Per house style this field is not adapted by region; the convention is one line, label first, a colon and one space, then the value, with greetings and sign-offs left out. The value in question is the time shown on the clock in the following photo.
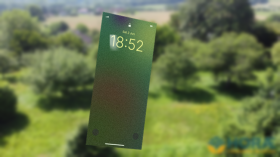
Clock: 18:52
